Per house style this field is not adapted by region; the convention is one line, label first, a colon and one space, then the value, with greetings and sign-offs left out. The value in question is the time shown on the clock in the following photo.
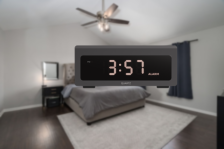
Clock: 3:57
